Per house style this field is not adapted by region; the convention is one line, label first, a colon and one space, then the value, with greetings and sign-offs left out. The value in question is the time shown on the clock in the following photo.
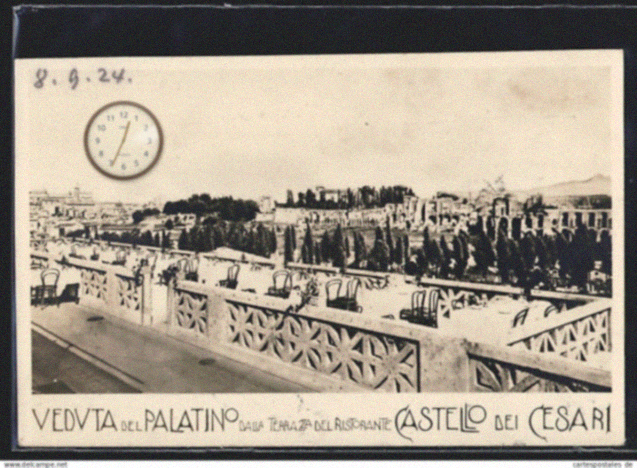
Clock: 12:34
